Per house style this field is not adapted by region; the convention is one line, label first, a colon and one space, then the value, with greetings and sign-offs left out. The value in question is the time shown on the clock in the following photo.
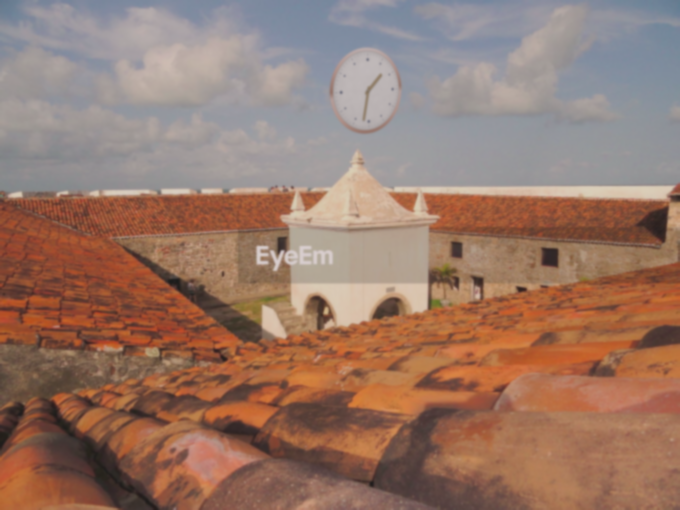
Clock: 1:32
